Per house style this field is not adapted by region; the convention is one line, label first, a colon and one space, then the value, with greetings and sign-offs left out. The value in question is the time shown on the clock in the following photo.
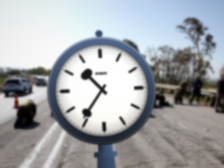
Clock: 10:36
